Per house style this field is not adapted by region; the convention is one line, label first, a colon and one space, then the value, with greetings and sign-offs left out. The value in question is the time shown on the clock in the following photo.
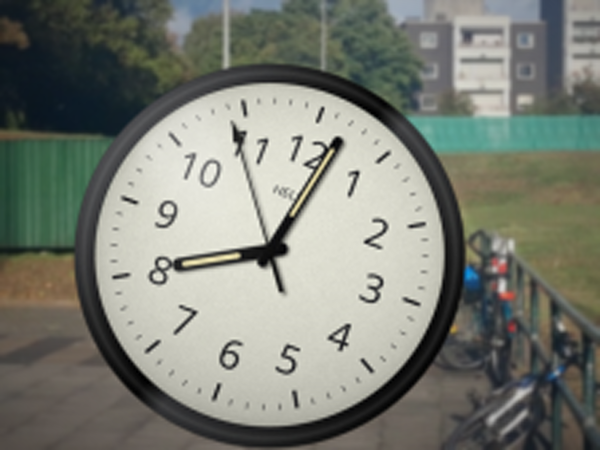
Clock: 8:01:54
